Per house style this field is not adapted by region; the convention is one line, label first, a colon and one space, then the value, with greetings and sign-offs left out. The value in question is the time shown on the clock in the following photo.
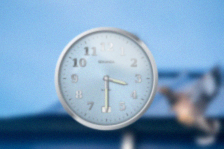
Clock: 3:30
